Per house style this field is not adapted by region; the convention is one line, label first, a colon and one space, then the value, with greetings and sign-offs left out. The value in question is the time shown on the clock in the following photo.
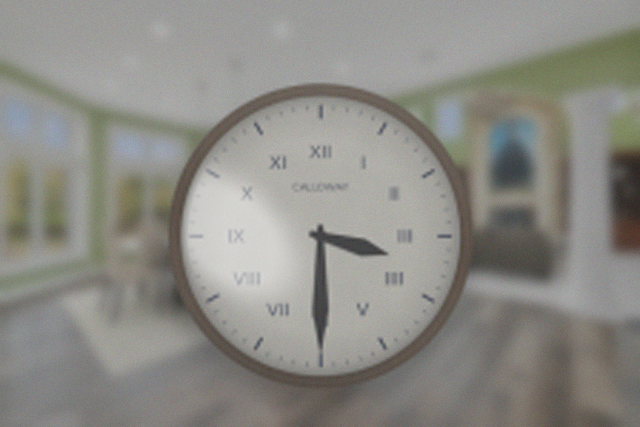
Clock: 3:30
